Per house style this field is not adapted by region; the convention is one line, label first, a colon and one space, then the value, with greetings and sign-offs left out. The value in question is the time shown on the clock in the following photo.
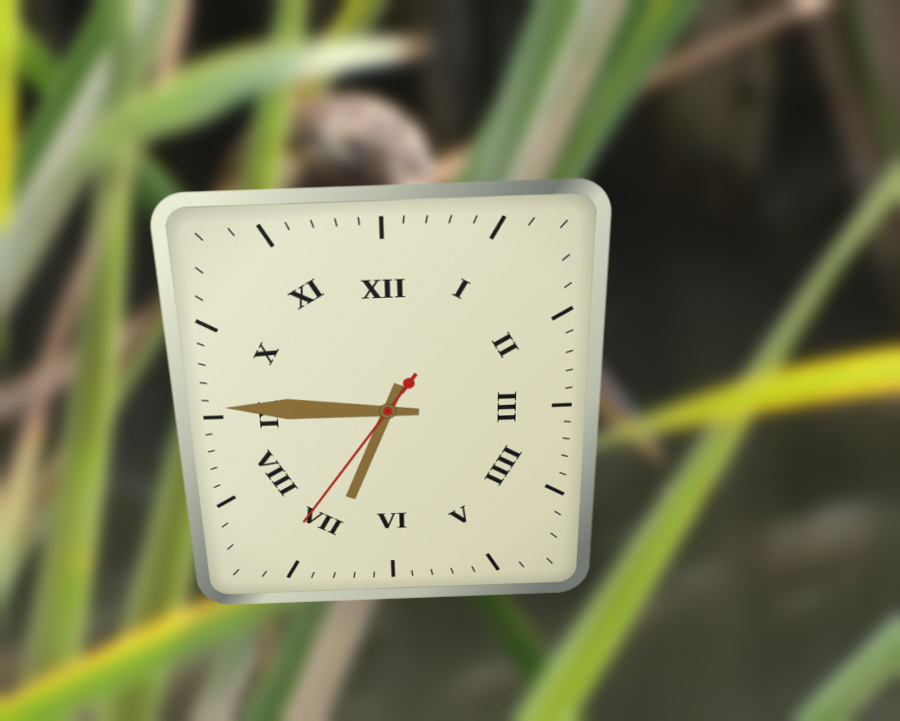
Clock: 6:45:36
